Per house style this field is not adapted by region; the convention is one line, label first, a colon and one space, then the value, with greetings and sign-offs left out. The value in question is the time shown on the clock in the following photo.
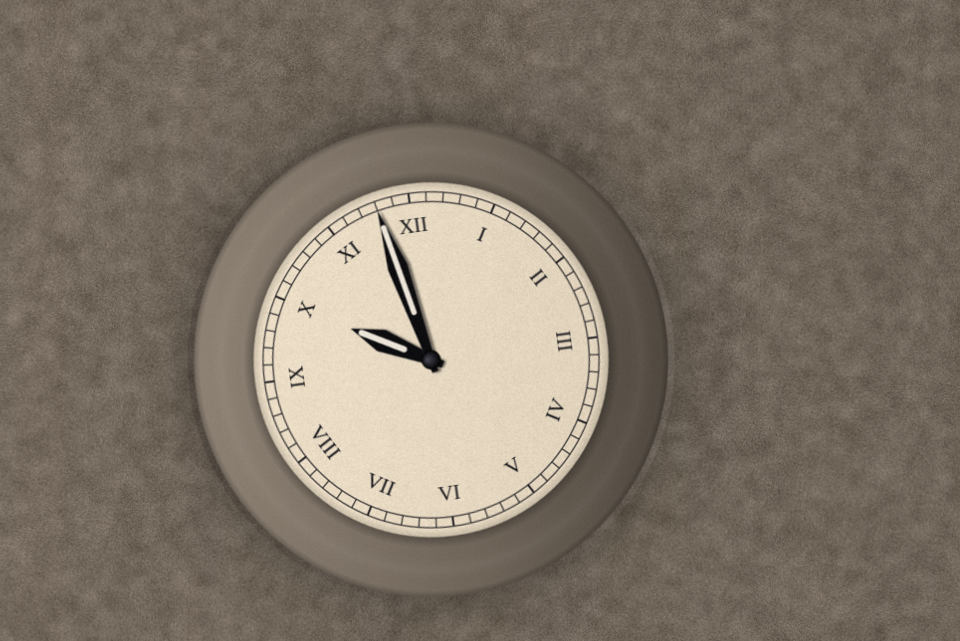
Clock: 9:58
